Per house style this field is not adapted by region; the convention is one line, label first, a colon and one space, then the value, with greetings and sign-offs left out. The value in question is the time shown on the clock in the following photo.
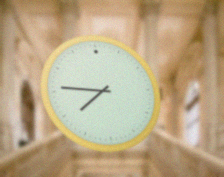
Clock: 7:46
